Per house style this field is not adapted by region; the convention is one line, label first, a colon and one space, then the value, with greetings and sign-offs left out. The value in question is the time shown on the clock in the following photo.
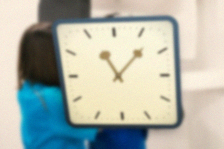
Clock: 11:07
